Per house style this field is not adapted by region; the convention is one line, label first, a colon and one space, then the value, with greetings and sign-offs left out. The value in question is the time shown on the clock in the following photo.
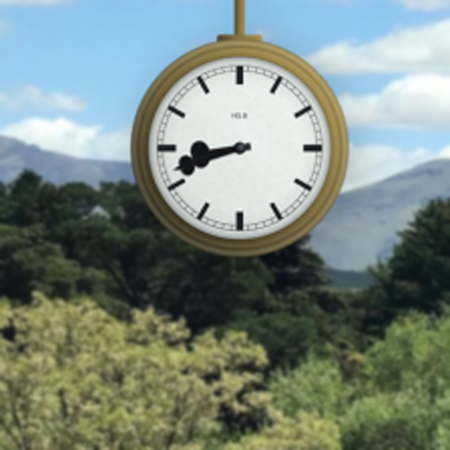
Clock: 8:42
